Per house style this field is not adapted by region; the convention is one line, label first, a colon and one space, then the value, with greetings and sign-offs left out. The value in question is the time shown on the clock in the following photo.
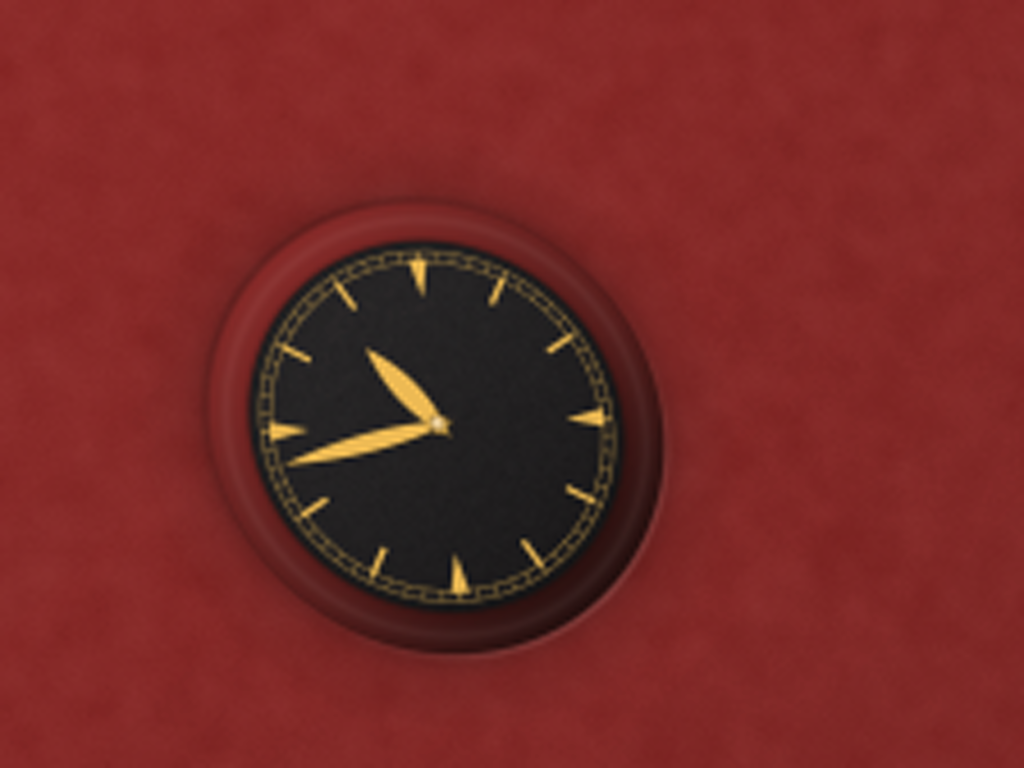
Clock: 10:43
